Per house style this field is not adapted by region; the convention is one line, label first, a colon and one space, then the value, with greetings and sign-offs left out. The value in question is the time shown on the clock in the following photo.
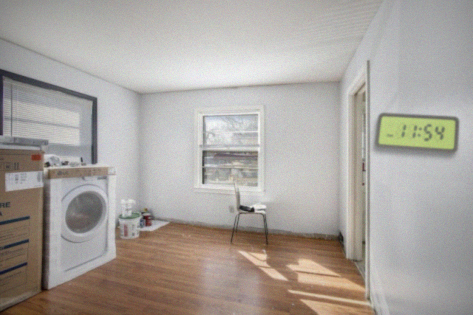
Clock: 11:54
